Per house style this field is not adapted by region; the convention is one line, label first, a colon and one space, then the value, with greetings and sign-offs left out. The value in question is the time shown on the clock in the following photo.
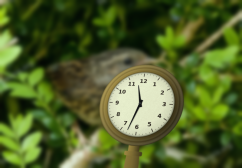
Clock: 11:33
